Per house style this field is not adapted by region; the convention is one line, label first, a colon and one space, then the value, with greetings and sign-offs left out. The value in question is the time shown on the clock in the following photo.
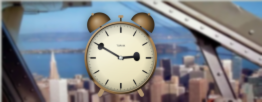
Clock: 2:50
